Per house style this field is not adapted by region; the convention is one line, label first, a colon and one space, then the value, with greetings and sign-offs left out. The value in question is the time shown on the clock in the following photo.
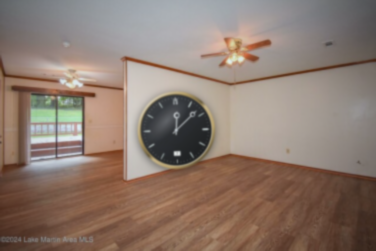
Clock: 12:08
